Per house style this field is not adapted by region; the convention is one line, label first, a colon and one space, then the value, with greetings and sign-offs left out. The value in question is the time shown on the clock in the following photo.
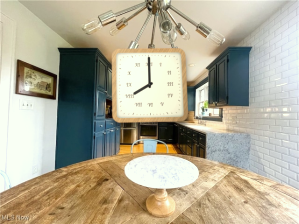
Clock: 8:00
